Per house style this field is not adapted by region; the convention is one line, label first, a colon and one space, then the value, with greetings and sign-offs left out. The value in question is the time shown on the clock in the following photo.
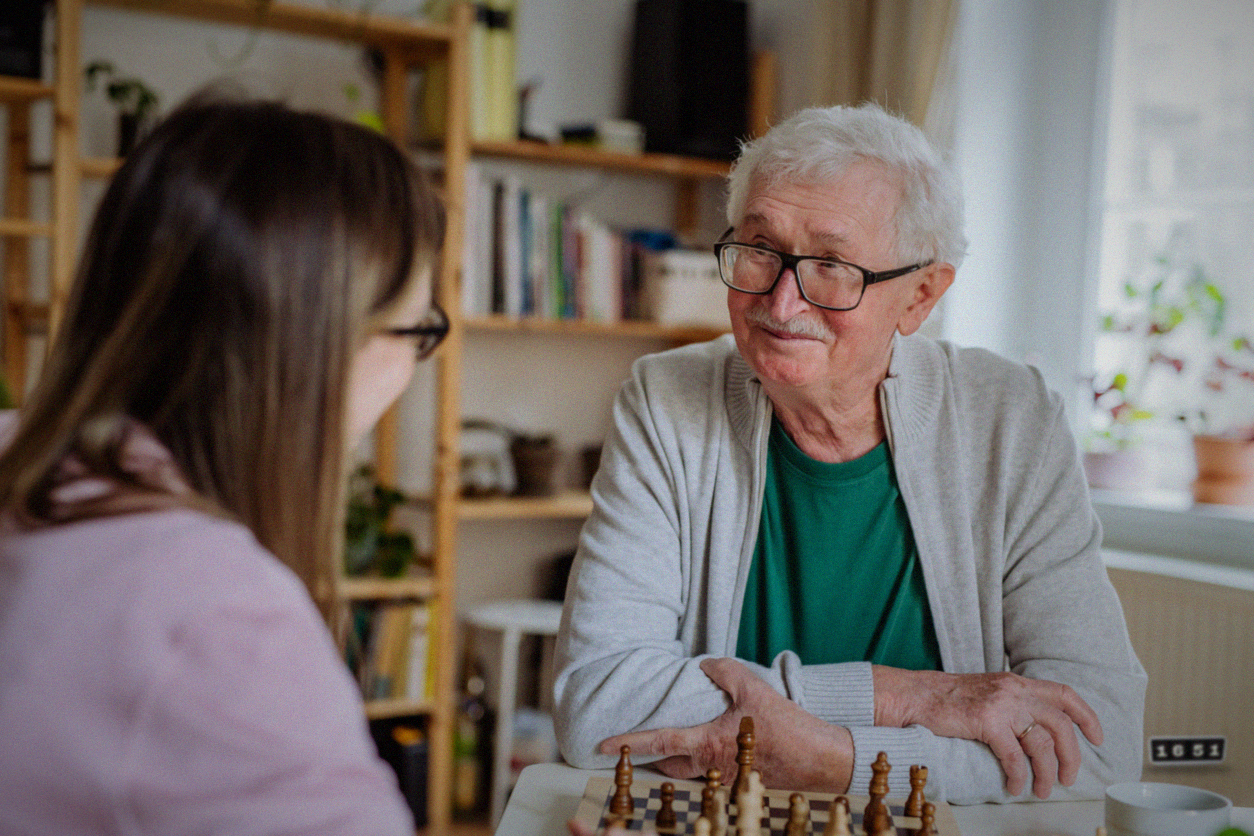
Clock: 16:51
